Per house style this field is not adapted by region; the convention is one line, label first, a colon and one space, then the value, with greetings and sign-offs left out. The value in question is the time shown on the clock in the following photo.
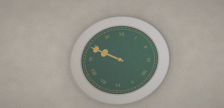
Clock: 9:49
